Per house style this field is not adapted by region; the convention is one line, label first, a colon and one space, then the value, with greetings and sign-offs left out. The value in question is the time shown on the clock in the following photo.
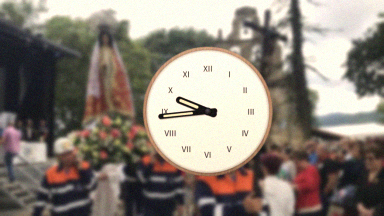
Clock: 9:44
